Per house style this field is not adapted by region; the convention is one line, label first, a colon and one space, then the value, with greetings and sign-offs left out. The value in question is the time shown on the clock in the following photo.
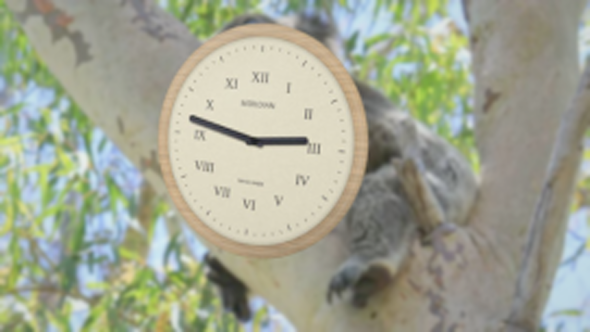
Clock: 2:47
